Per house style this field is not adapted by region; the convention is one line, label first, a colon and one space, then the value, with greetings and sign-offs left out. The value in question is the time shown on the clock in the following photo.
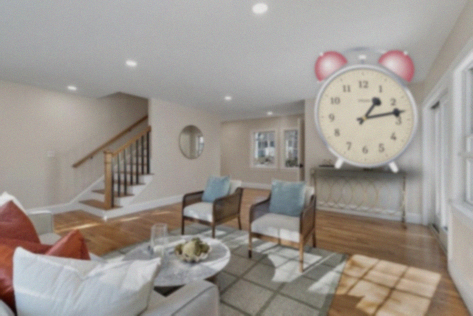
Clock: 1:13
